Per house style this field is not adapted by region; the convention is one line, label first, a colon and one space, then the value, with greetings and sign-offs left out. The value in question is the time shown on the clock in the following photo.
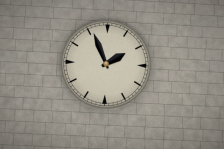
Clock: 1:56
